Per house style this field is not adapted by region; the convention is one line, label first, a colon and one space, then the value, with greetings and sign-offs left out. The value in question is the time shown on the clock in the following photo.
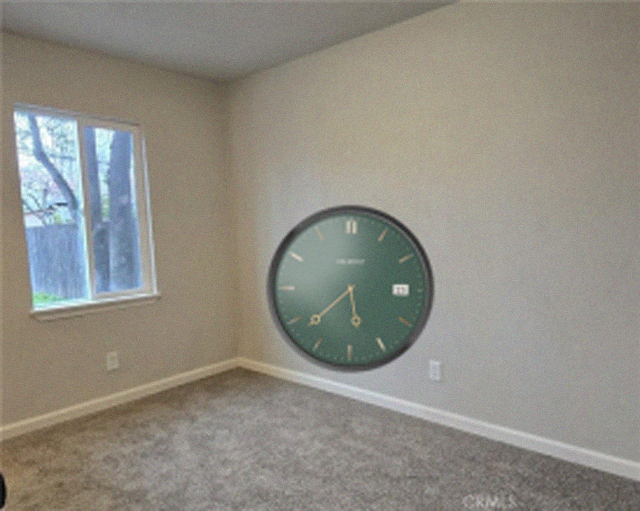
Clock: 5:38
